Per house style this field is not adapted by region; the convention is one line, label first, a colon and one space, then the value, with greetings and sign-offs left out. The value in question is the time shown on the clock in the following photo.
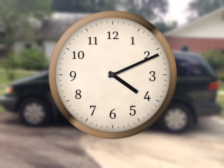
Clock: 4:11
